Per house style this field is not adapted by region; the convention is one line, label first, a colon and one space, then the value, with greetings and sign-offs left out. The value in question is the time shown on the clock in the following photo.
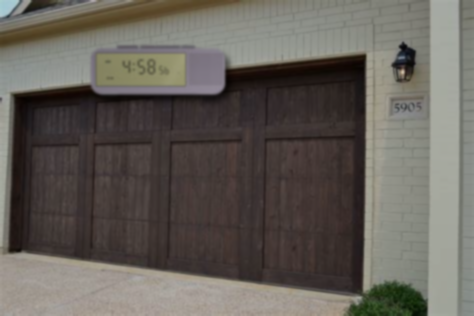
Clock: 4:58
